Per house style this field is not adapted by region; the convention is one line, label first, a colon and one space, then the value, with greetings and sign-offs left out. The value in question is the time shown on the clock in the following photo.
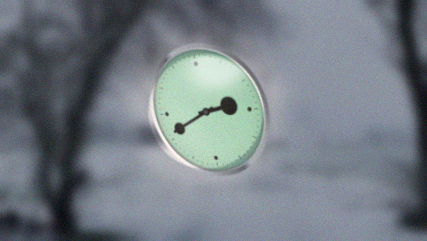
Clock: 2:41
